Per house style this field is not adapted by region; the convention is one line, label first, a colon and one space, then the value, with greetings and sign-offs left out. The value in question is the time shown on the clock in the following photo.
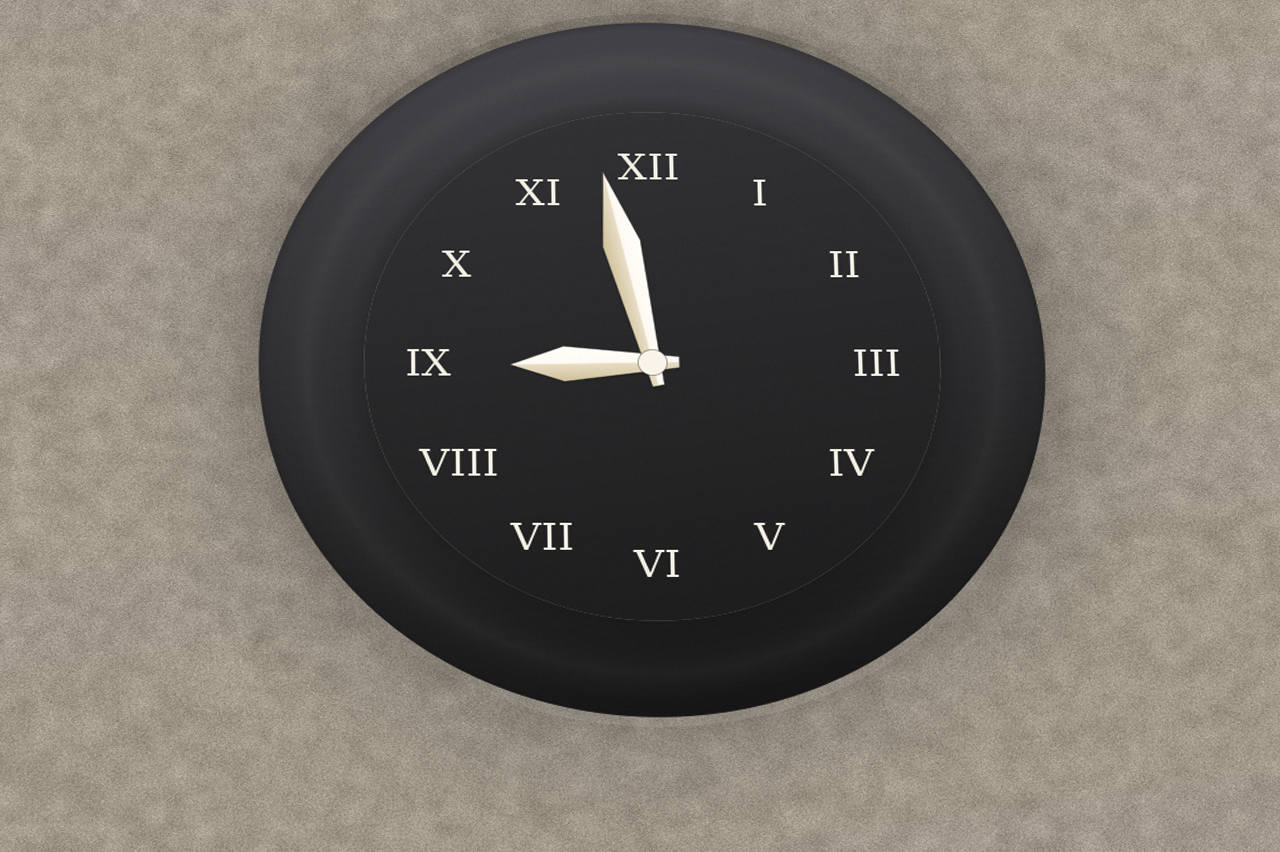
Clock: 8:58
